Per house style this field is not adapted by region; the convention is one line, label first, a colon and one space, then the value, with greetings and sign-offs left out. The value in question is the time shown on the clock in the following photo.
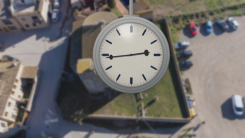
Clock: 2:44
